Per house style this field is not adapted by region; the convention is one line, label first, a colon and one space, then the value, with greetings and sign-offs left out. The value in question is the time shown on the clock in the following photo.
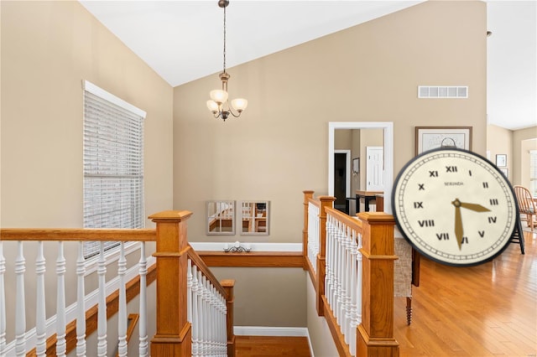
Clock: 3:31
